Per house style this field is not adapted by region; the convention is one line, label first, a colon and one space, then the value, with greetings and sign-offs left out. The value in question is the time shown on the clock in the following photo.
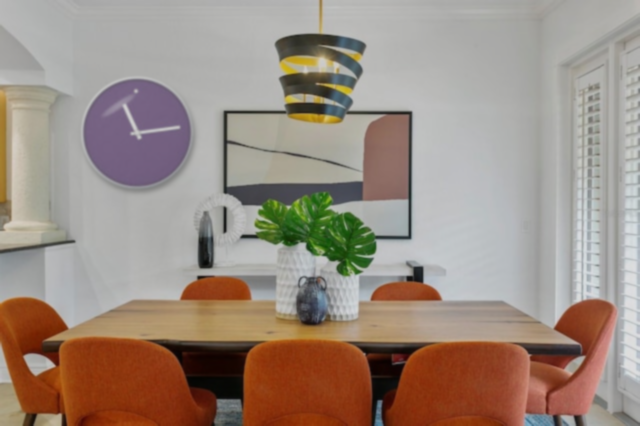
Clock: 11:14
